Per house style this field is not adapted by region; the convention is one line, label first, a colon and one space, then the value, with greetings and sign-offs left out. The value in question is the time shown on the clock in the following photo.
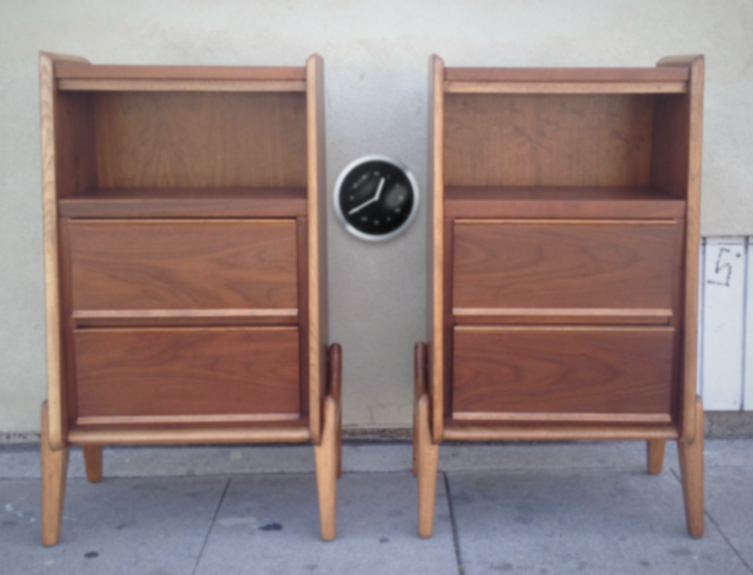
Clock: 12:40
